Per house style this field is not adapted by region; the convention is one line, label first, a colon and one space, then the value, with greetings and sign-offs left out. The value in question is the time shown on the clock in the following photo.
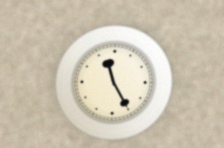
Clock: 11:25
